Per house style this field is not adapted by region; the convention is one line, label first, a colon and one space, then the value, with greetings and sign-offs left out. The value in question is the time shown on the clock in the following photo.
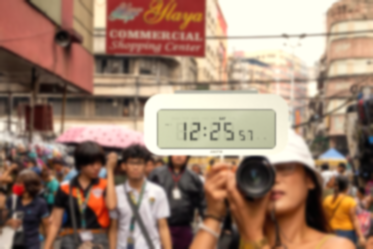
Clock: 12:25
